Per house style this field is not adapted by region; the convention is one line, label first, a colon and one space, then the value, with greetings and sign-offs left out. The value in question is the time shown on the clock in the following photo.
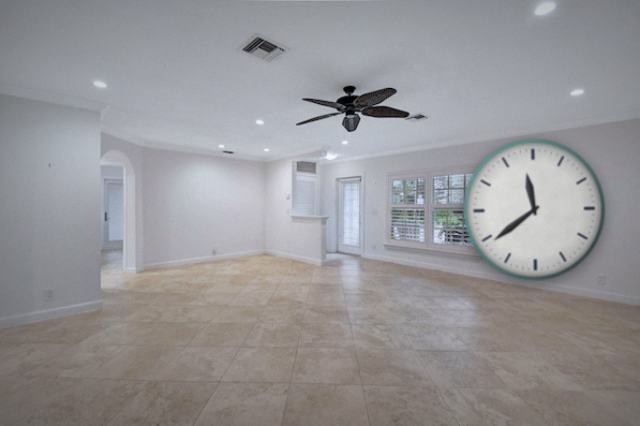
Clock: 11:39
